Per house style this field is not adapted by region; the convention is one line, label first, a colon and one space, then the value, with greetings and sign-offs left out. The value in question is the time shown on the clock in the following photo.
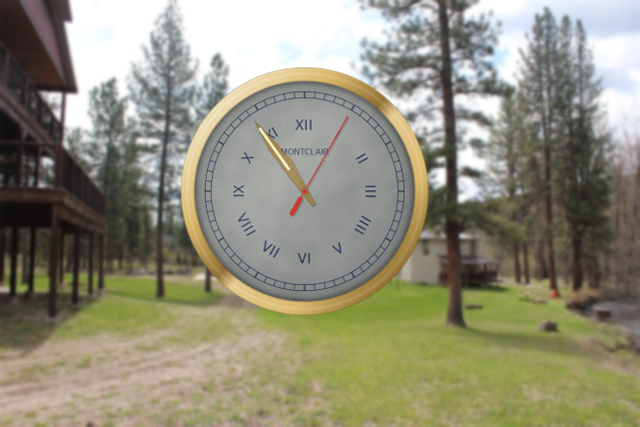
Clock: 10:54:05
